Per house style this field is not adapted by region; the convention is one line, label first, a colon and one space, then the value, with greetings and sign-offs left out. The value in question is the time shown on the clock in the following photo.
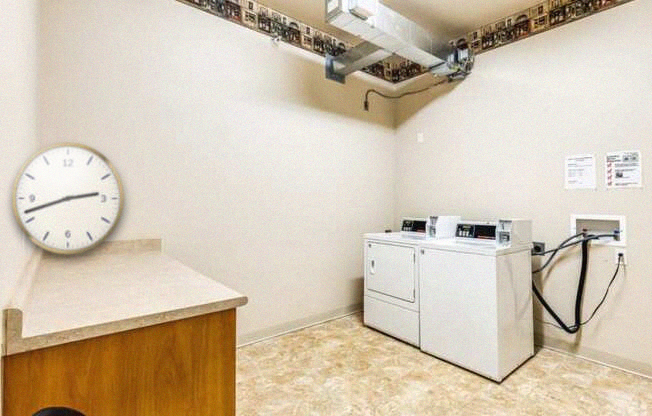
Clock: 2:42
